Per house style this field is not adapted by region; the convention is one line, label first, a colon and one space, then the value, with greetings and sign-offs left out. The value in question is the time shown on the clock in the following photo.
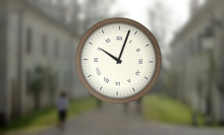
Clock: 10:03
